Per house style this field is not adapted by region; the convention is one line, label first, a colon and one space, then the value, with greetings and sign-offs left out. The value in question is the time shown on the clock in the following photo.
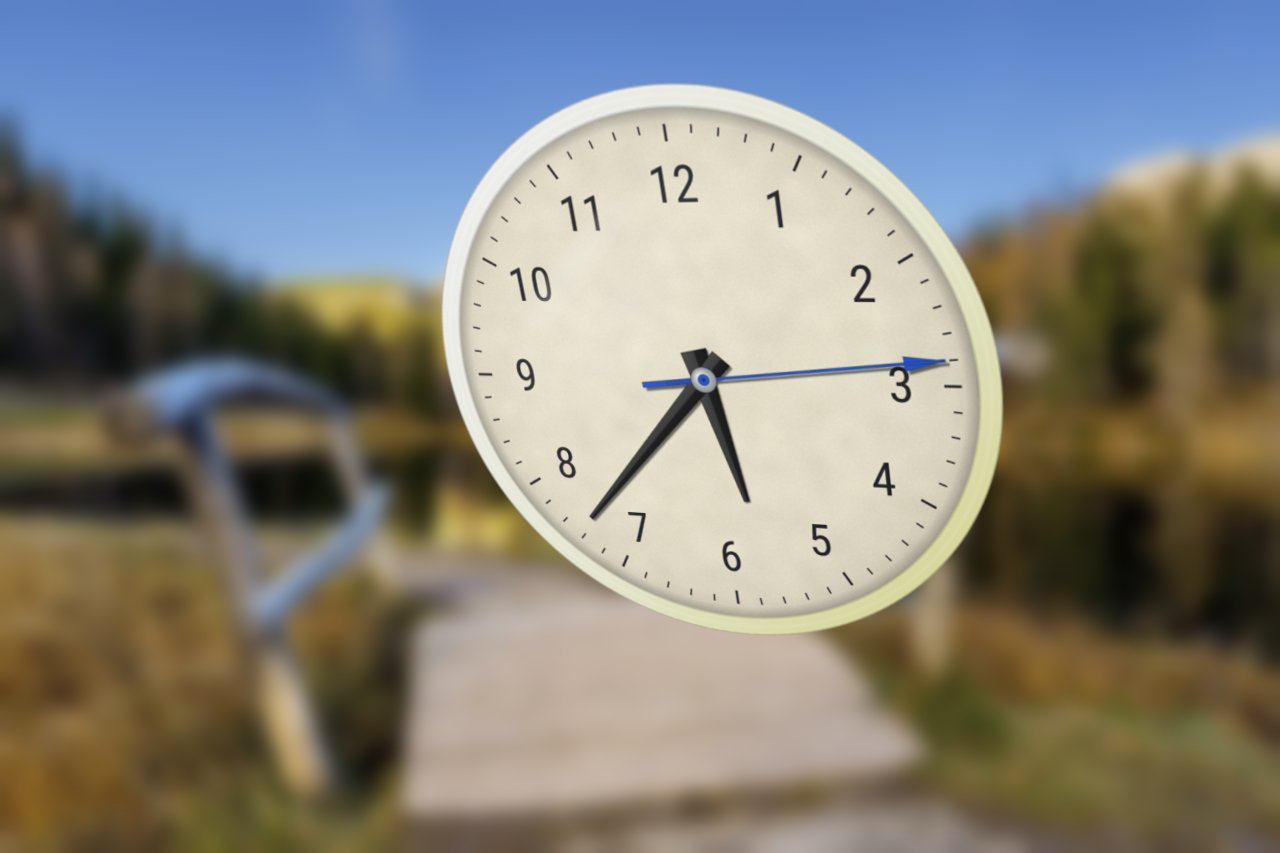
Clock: 5:37:14
